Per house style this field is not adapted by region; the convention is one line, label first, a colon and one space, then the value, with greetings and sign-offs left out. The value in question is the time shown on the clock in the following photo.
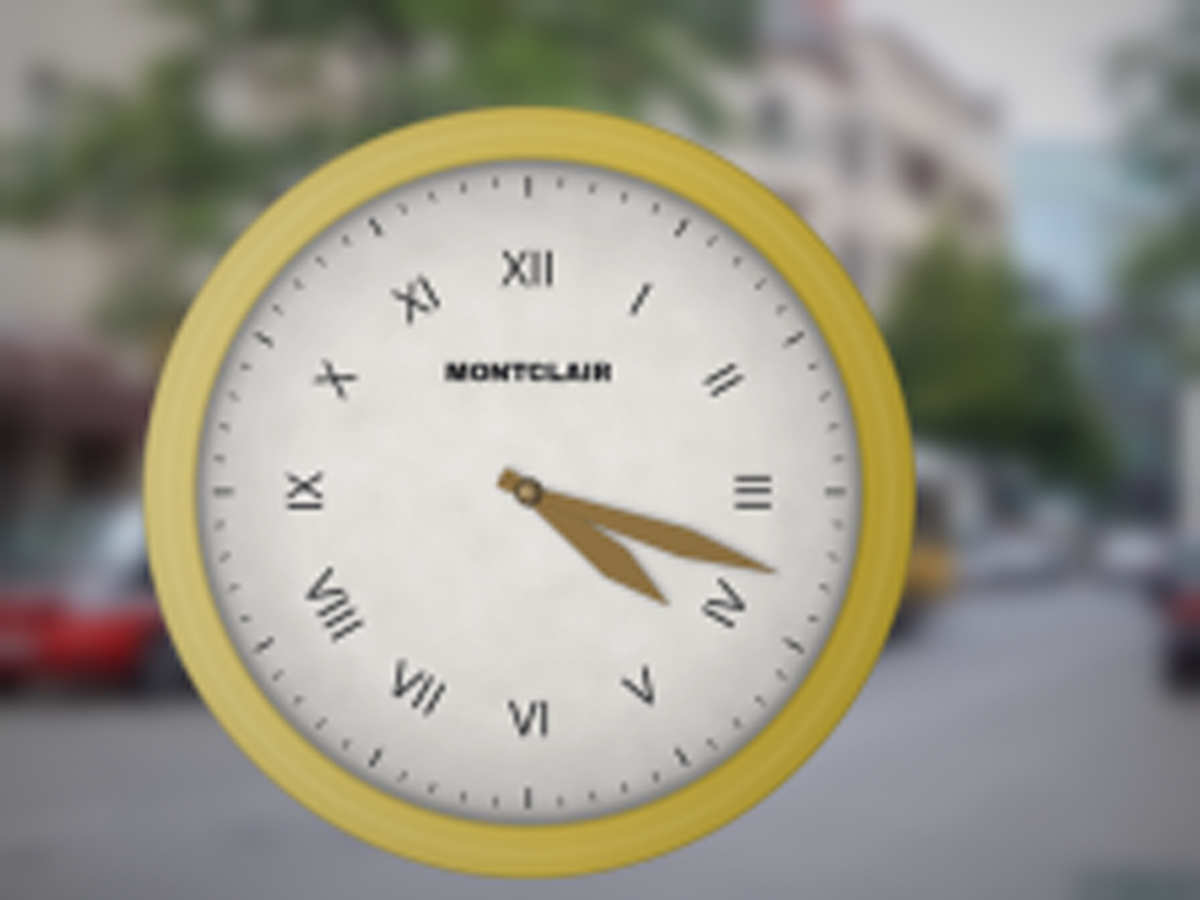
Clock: 4:18
